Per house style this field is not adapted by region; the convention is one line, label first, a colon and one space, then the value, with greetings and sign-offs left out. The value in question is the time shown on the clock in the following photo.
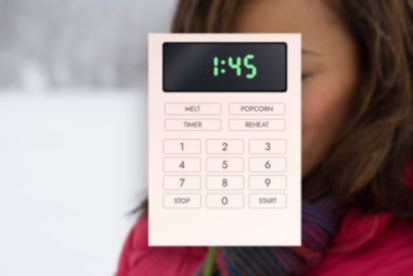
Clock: 1:45
